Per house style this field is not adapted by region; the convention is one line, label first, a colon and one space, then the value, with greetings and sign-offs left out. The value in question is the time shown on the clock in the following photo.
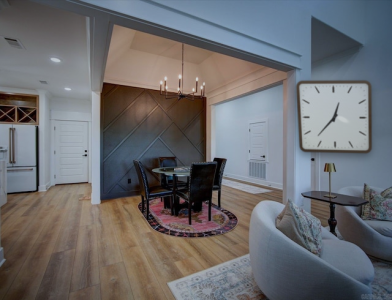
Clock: 12:37
